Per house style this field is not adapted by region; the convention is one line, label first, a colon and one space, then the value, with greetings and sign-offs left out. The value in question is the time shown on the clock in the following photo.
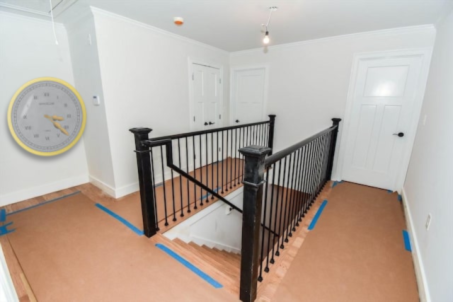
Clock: 3:22
